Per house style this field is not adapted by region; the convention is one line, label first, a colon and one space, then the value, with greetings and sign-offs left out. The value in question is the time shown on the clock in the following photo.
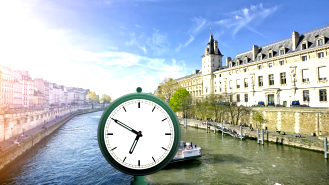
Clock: 6:50
